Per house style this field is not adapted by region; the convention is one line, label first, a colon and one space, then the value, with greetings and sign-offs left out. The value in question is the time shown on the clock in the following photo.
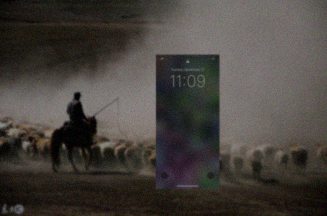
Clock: 11:09
